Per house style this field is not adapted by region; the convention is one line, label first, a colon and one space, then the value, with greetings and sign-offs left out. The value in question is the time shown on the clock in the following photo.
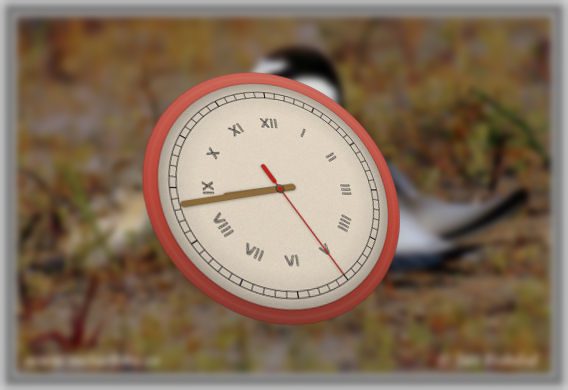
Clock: 8:43:25
